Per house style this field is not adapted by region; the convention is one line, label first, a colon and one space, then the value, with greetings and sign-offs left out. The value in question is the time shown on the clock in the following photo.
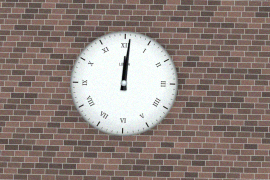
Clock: 12:01
